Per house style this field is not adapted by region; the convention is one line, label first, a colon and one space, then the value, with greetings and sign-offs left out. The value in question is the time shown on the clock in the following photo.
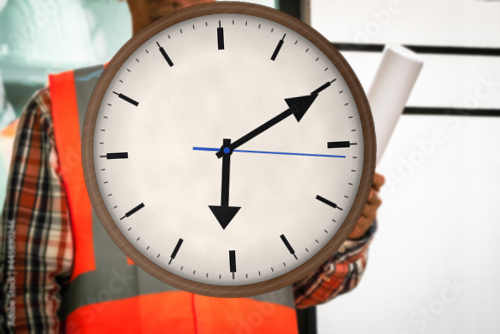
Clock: 6:10:16
